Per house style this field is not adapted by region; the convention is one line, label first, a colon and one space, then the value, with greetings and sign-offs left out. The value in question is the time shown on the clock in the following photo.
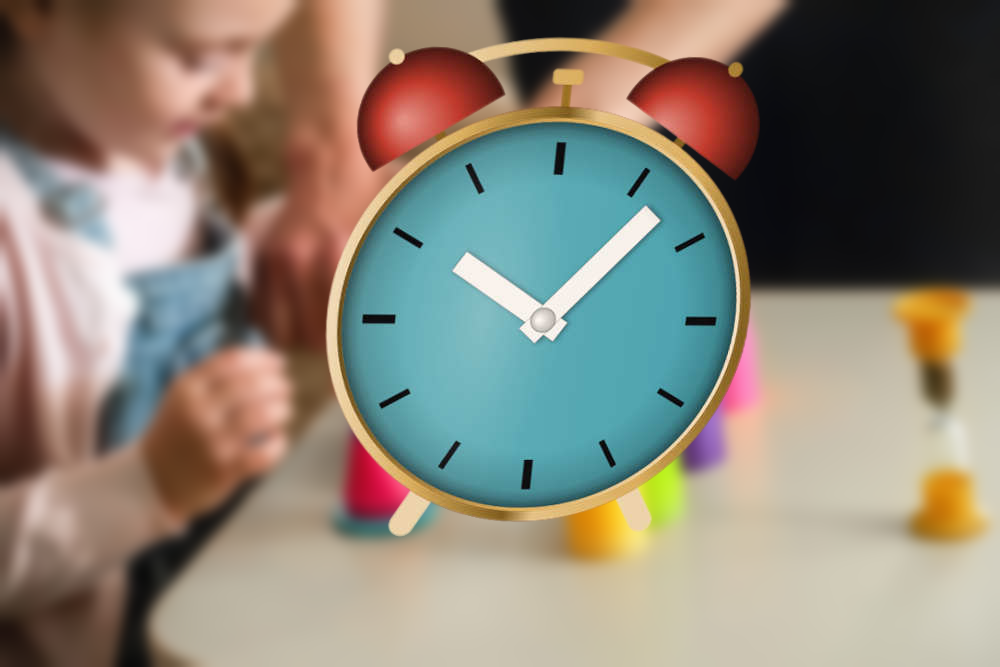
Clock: 10:07
